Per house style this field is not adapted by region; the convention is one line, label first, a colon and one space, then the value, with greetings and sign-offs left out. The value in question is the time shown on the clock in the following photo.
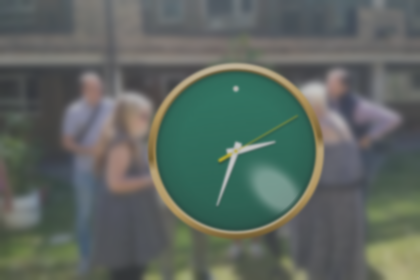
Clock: 2:33:10
